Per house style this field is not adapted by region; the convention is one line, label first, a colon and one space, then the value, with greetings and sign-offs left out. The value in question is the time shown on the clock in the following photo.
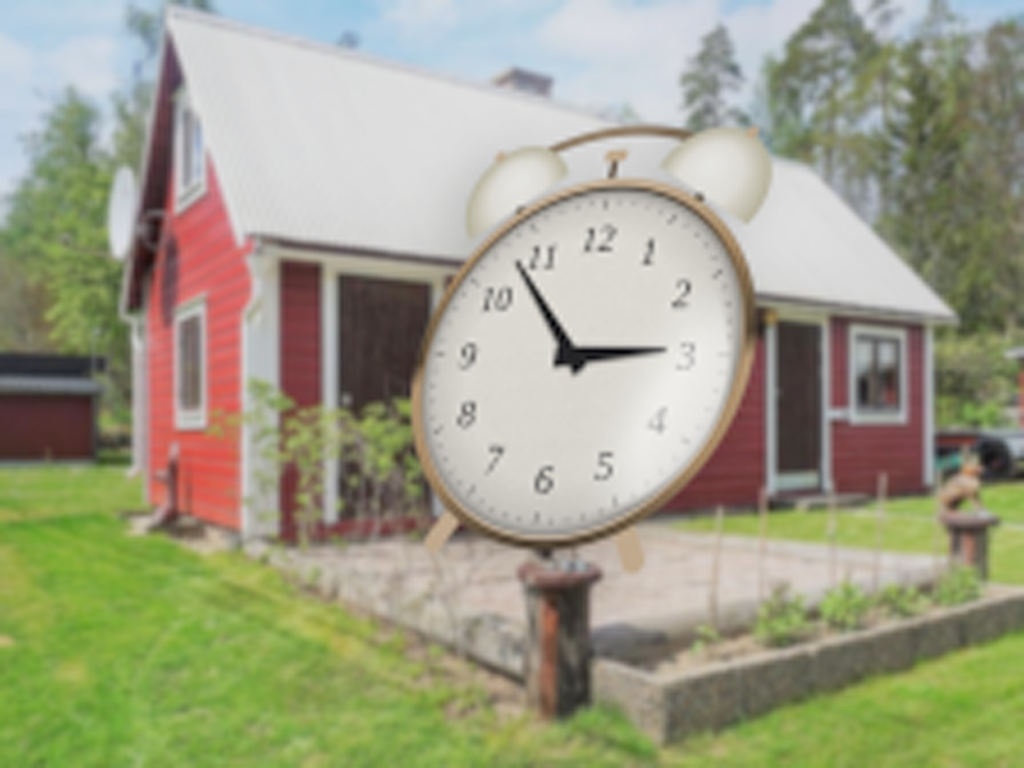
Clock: 2:53
